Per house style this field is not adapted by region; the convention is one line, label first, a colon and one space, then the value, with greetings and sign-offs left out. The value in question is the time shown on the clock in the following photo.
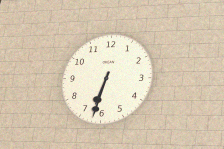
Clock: 6:32
